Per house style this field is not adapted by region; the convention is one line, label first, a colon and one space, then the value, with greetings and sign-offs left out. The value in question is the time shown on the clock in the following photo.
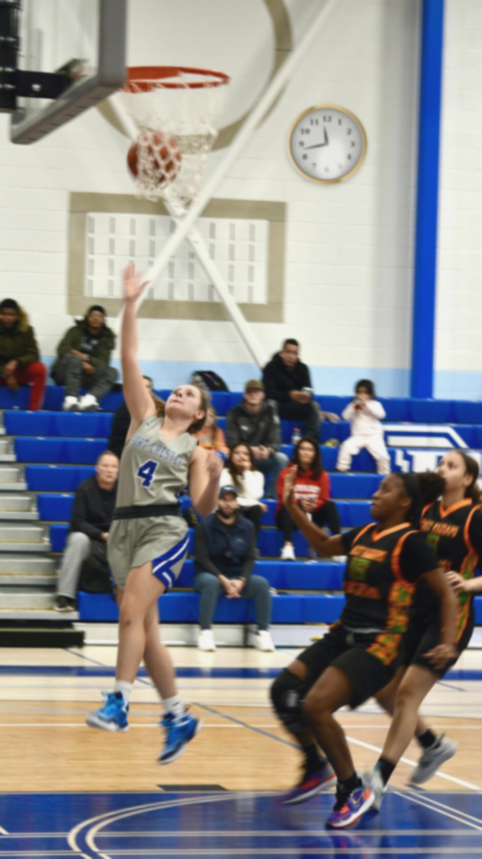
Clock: 11:43
